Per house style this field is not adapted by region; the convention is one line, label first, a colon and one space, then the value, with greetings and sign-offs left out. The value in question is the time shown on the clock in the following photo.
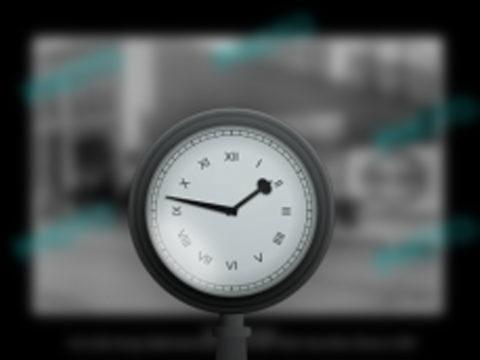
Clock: 1:47
